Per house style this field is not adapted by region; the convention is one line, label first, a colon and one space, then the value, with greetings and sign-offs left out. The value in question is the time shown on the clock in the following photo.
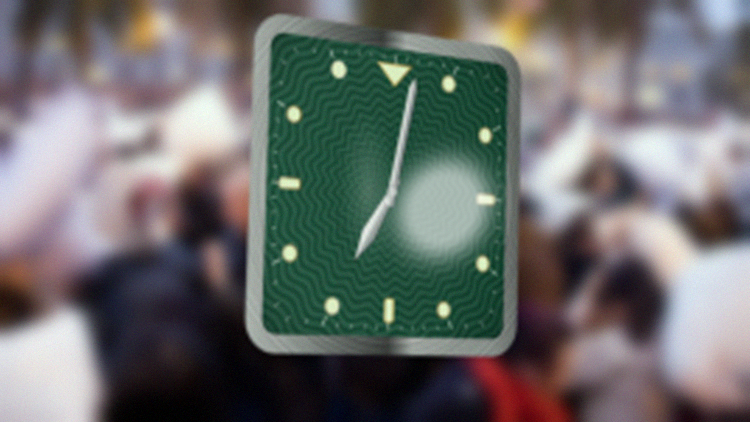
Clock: 7:02
